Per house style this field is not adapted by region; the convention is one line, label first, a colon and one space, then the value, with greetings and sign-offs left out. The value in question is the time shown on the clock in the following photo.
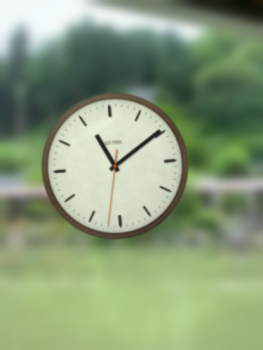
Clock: 11:09:32
